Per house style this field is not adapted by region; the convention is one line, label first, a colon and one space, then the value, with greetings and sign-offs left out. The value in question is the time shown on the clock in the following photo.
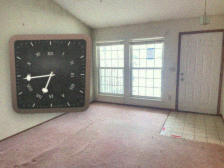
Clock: 6:44
